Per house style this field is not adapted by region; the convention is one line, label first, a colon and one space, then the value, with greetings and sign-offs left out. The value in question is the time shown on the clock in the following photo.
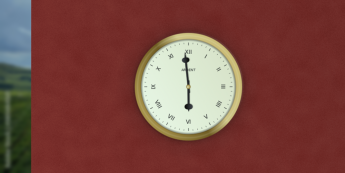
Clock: 5:59
